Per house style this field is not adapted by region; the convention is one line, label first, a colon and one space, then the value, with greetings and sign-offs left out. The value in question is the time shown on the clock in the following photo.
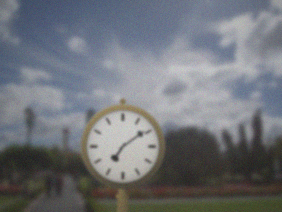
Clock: 7:09
